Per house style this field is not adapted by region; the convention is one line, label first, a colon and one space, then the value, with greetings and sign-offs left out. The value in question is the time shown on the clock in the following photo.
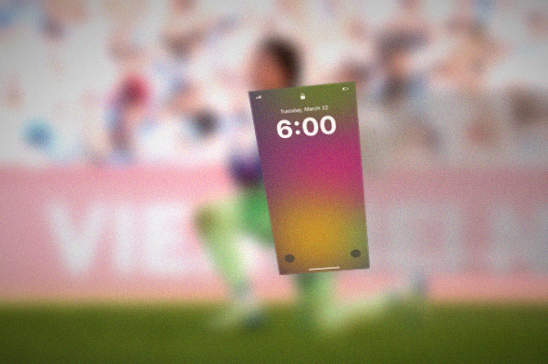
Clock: 6:00
